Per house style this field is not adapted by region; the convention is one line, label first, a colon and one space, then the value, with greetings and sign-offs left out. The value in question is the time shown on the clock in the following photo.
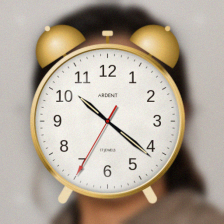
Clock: 10:21:35
